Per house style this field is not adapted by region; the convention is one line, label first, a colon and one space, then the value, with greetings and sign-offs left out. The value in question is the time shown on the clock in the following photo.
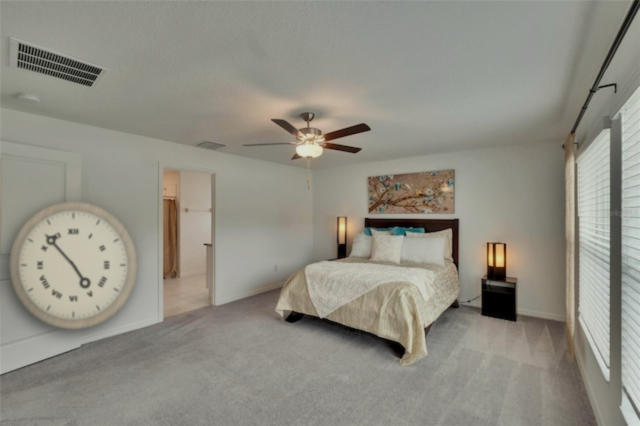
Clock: 4:53
